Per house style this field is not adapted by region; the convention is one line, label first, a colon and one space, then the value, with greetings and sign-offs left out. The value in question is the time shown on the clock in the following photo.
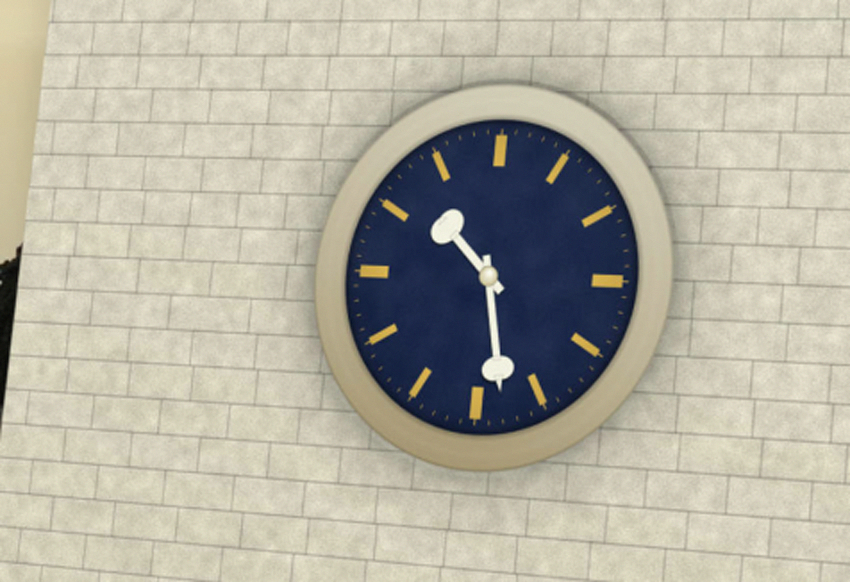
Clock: 10:28
